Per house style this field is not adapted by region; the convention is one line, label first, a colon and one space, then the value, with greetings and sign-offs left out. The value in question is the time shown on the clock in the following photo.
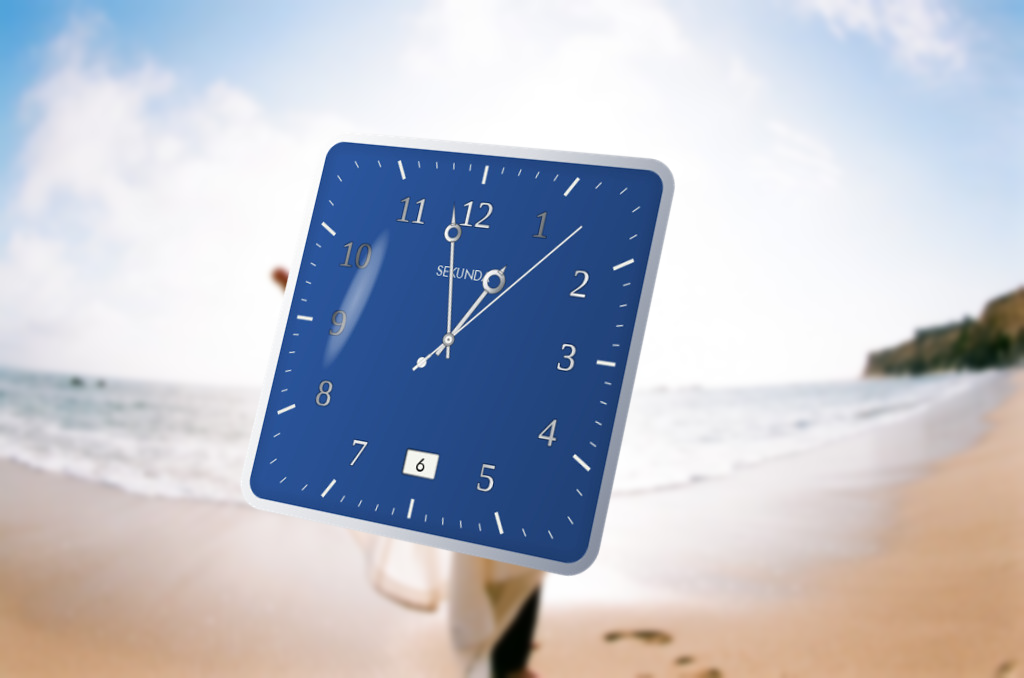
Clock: 12:58:07
